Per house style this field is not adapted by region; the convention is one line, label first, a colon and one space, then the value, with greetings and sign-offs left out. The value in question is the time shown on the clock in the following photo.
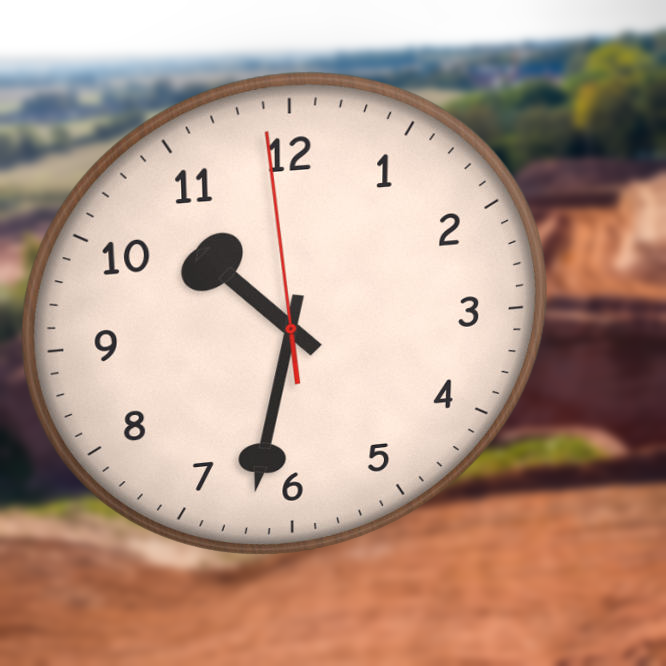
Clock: 10:31:59
